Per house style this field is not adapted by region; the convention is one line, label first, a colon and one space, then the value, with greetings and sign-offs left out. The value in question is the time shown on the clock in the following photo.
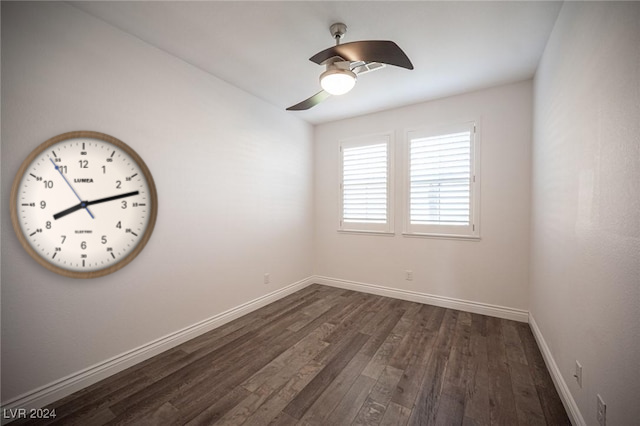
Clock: 8:12:54
